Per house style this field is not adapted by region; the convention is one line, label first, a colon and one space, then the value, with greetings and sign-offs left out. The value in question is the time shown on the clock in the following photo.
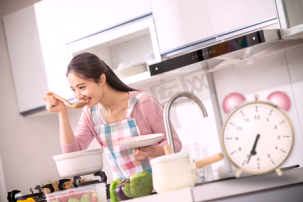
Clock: 6:34
